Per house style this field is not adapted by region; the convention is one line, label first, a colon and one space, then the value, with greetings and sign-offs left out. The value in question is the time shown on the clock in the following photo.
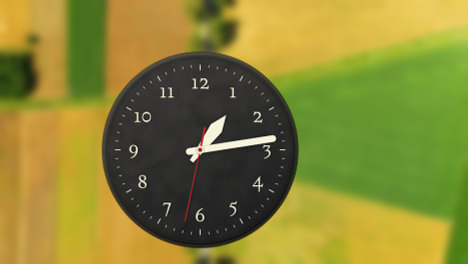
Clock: 1:13:32
